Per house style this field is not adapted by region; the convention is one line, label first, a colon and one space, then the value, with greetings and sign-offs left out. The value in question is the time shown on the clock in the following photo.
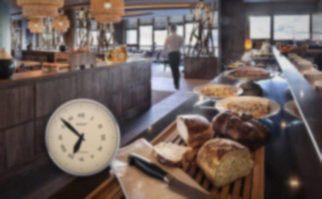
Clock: 6:52
